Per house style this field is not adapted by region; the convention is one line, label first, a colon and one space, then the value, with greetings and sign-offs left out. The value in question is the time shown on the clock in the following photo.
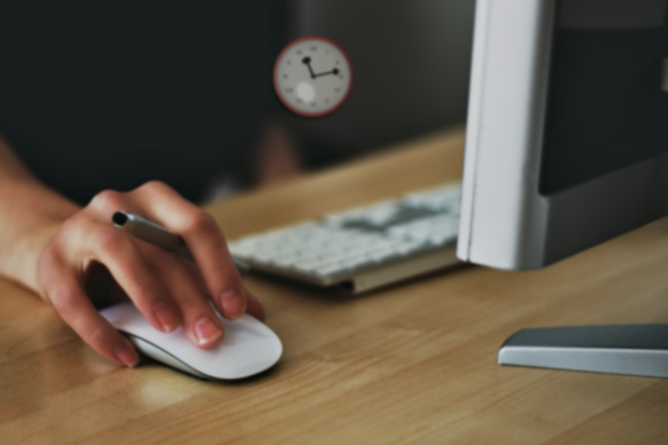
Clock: 11:13
